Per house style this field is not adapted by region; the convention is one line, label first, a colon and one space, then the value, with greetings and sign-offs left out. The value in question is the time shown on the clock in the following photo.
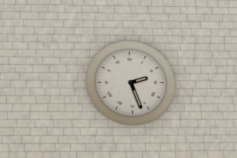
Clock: 2:27
